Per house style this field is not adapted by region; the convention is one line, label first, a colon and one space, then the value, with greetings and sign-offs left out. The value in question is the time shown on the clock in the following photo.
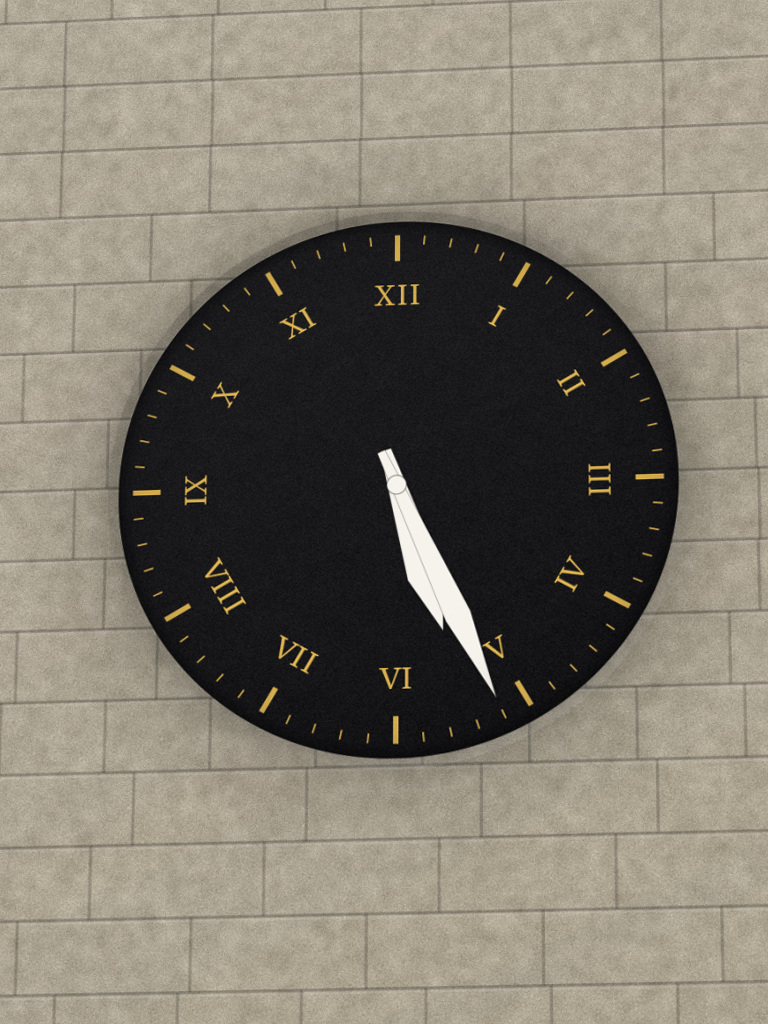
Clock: 5:26
